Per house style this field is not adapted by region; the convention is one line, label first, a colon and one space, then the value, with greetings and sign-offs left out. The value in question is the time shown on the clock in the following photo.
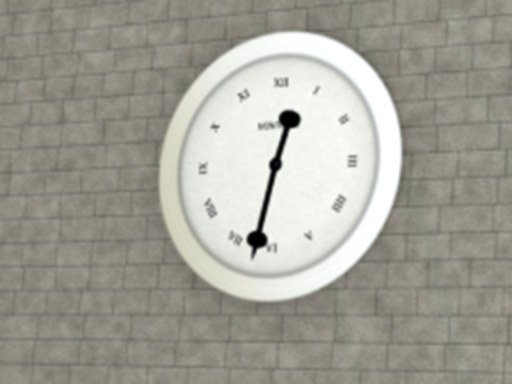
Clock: 12:32
